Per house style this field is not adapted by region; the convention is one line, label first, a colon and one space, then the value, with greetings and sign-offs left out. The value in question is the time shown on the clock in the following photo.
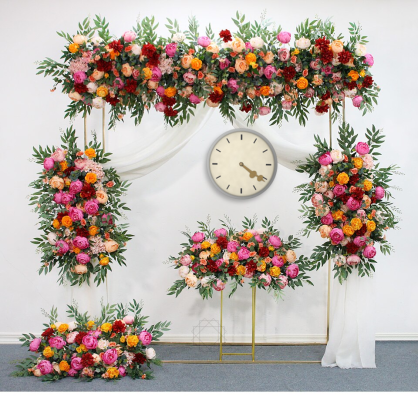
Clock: 4:21
